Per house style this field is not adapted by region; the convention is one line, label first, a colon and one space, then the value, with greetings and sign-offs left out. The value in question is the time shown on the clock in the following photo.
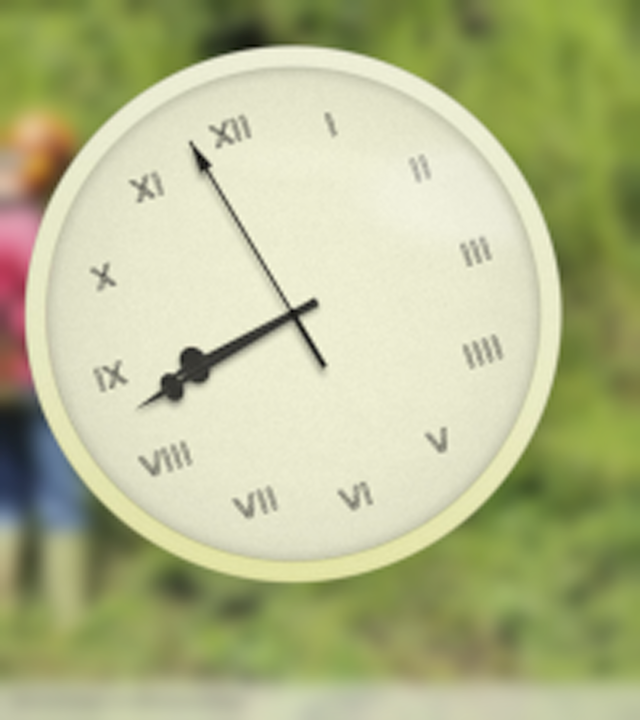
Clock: 8:42:58
